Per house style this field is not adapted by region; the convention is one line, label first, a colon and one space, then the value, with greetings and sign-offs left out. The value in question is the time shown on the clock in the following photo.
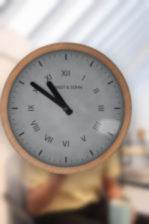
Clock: 10:51
